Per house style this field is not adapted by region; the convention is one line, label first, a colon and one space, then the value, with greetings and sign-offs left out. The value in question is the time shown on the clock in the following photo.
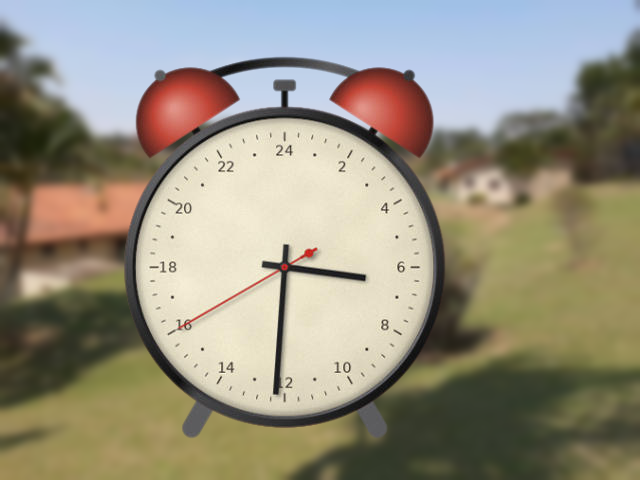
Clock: 6:30:40
